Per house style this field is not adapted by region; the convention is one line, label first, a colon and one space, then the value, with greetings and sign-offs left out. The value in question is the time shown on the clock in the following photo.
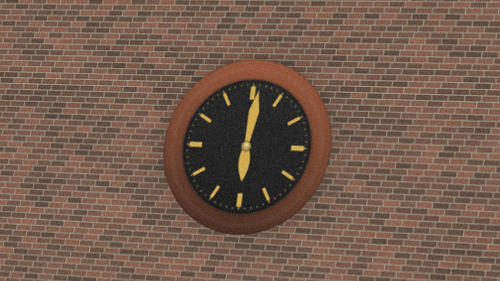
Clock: 6:01
